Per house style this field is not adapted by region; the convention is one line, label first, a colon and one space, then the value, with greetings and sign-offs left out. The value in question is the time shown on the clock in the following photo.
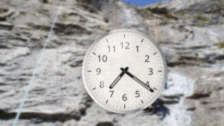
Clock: 7:21
